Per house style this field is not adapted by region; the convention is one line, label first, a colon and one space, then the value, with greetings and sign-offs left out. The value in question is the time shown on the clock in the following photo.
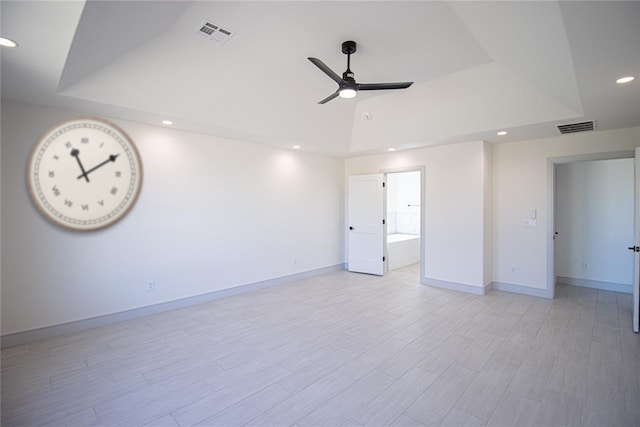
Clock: 11:10
